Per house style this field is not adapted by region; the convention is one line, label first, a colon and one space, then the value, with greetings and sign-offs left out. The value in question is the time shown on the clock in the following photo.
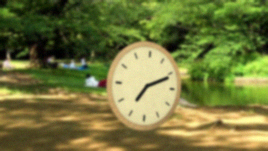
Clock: 7:11
